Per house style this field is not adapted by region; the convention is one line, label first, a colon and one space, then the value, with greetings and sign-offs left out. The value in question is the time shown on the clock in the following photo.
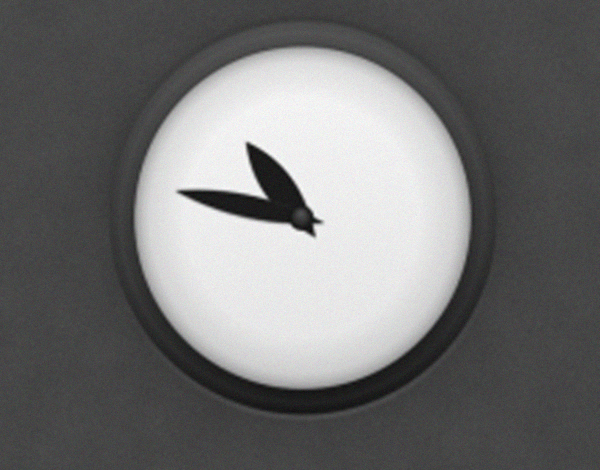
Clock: 10:47
